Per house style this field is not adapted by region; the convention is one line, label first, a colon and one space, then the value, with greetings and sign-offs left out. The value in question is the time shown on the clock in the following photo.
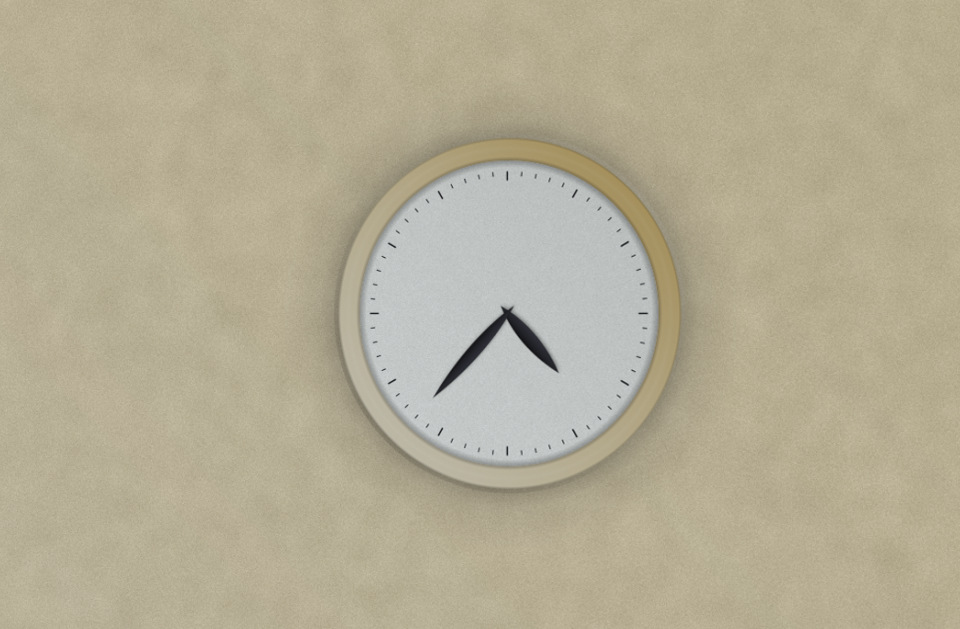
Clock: 4:37
